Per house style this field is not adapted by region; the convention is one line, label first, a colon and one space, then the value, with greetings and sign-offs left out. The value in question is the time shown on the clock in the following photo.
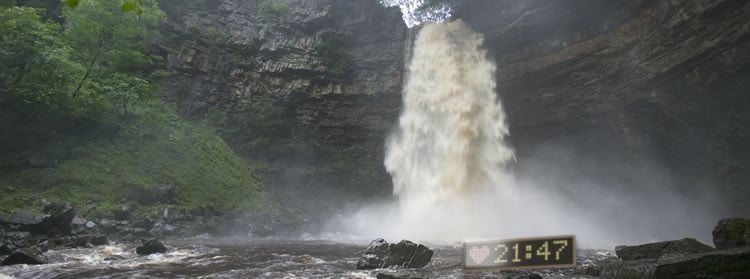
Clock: 21:47
